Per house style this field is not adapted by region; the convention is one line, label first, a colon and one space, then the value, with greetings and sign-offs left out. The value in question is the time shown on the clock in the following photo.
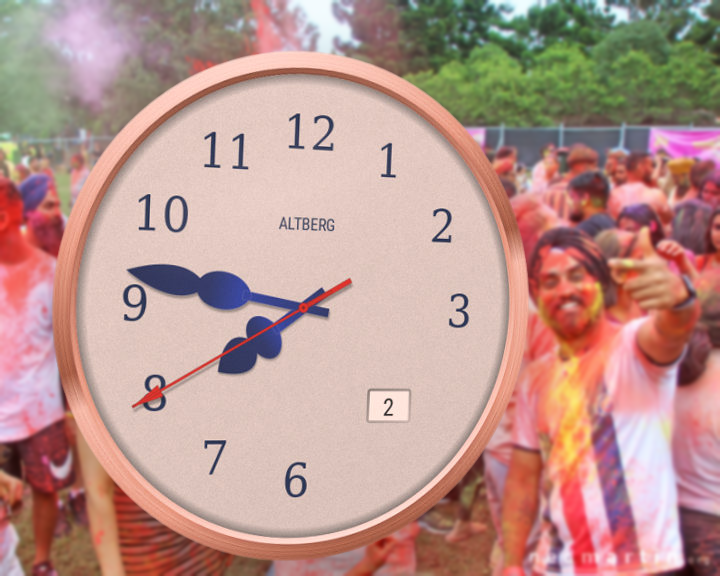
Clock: 7:46:40
